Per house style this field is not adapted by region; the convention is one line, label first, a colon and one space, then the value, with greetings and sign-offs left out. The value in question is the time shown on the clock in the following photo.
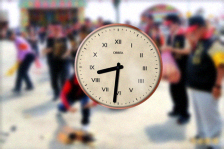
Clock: 8:31
